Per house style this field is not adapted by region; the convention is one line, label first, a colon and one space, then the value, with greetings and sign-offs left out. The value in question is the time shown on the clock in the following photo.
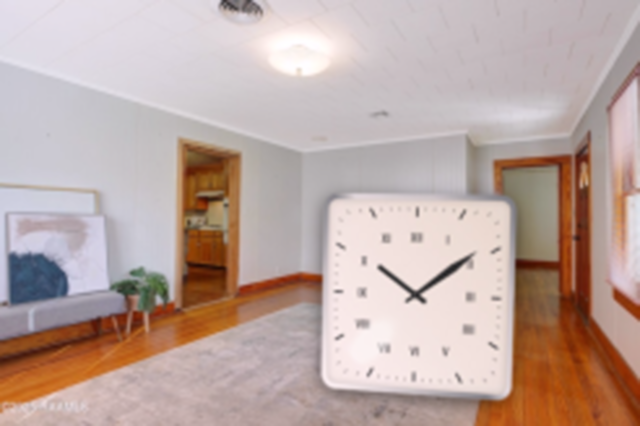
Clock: 10:09
